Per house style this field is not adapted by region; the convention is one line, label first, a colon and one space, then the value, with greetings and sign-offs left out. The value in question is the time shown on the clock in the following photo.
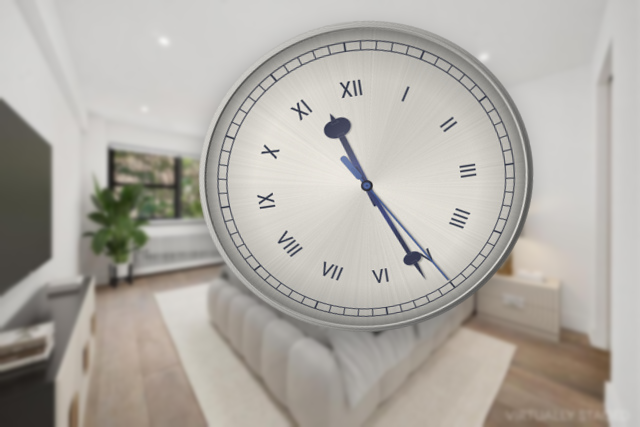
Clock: 11:26:25
